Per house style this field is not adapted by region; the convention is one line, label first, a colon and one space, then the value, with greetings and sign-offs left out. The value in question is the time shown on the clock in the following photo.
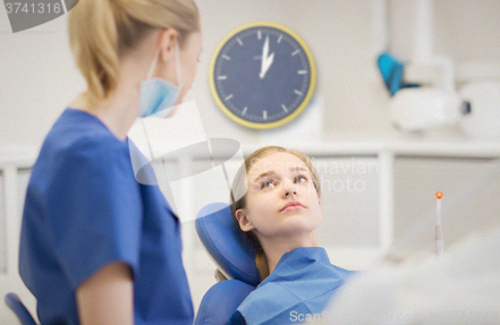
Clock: 1:02
